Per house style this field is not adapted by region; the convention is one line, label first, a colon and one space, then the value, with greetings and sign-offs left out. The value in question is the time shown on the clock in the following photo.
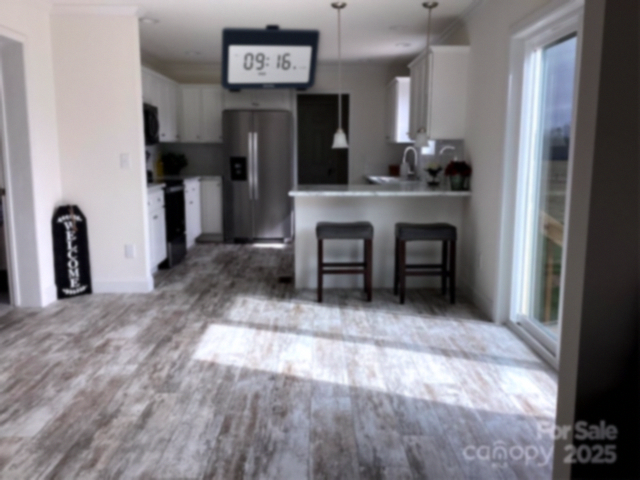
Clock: 9:16
